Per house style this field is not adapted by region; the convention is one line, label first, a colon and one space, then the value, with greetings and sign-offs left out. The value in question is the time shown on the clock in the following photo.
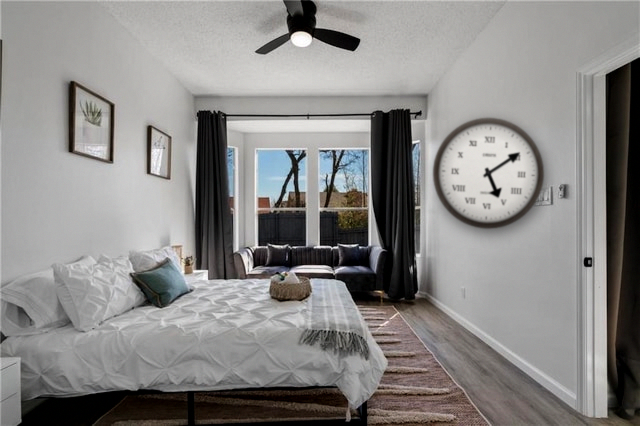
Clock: 5:09
